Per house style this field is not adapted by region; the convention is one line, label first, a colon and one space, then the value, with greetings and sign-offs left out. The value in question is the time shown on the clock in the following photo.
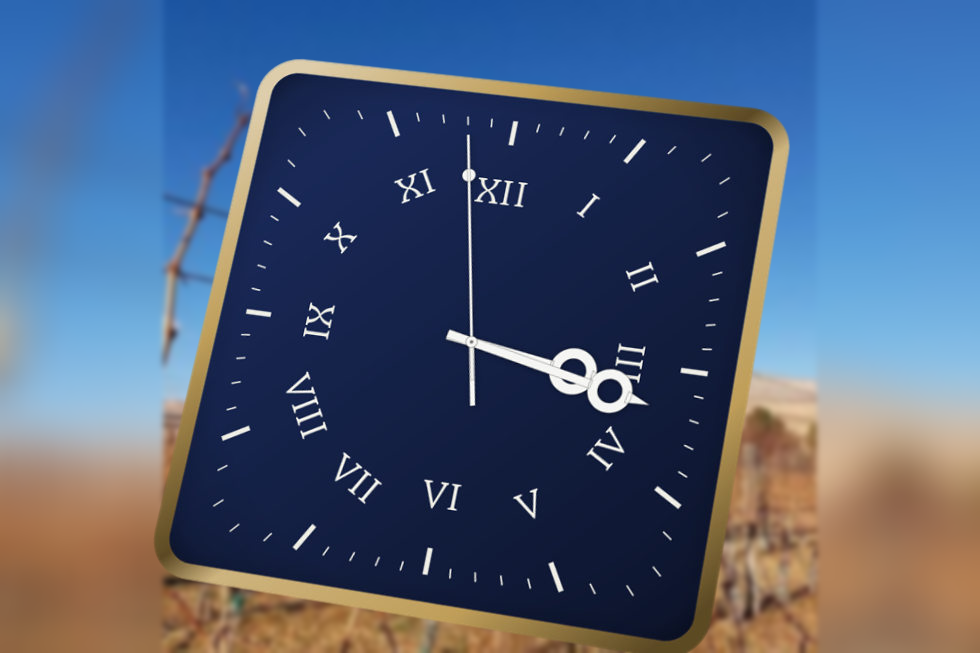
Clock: 3:16:58
